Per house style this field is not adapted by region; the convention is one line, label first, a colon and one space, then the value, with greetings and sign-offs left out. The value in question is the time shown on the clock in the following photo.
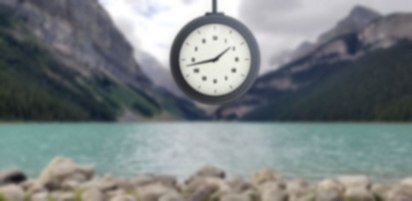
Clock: 1:43
